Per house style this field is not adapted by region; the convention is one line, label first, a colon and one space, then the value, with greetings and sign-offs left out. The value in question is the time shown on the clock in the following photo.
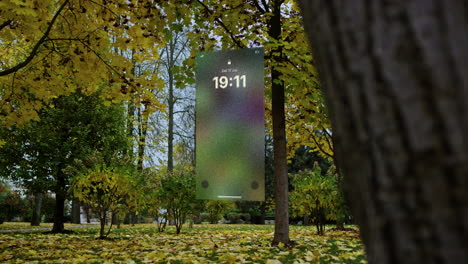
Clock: 19:11
